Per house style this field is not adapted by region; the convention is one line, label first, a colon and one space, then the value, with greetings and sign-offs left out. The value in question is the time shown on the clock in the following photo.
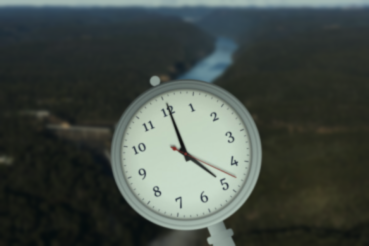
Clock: 5:00:23
